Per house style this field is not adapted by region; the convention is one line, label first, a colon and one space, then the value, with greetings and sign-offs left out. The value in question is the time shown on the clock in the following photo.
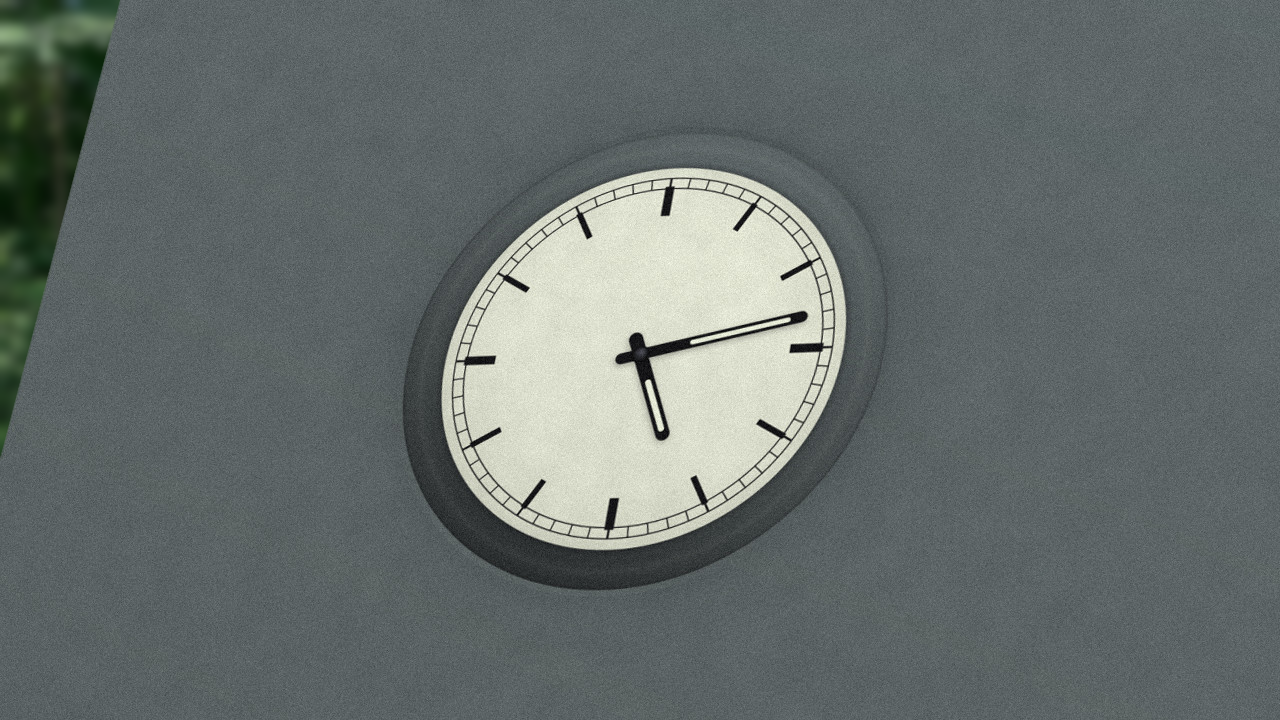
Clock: 5:13
